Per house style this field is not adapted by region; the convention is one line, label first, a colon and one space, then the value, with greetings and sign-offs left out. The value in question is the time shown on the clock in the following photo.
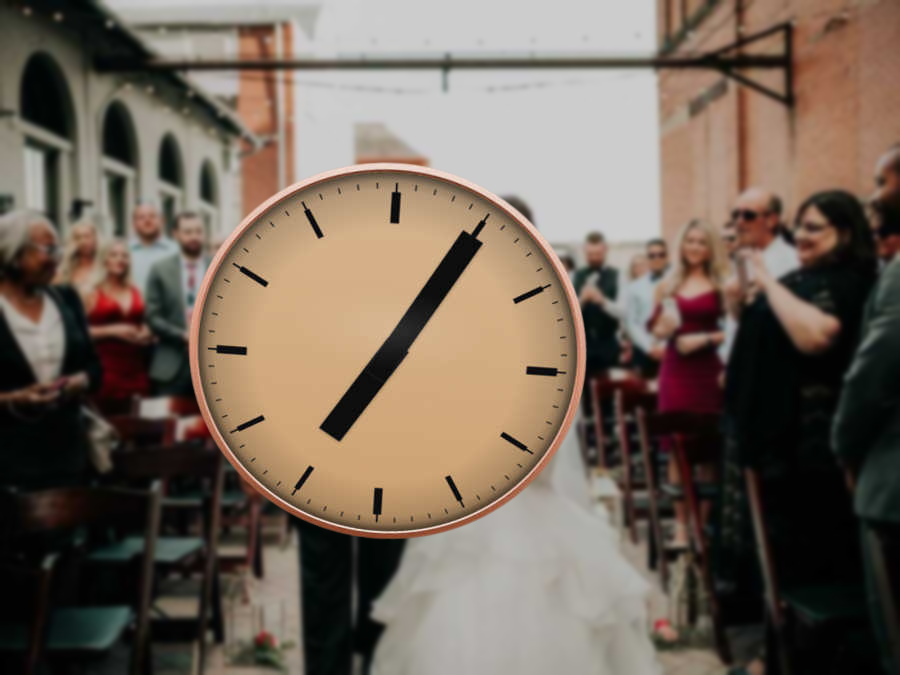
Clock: 7:05
